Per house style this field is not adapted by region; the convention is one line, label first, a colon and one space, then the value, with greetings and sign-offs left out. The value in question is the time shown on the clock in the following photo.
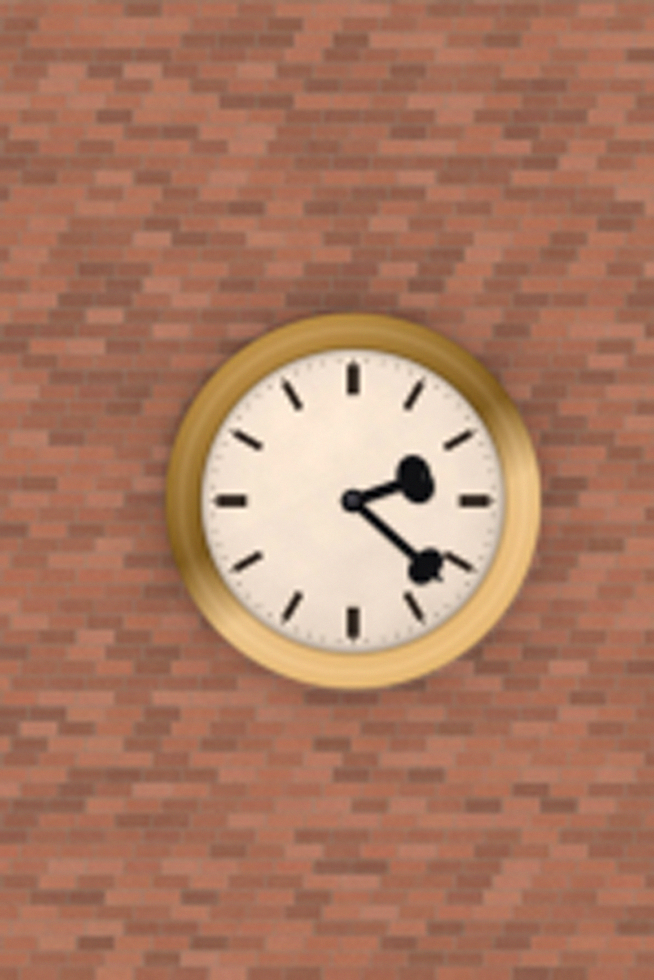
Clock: 2:22
